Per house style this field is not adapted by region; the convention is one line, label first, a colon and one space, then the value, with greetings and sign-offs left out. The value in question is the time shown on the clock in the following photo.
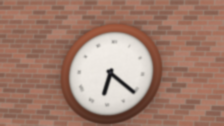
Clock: 6:21
